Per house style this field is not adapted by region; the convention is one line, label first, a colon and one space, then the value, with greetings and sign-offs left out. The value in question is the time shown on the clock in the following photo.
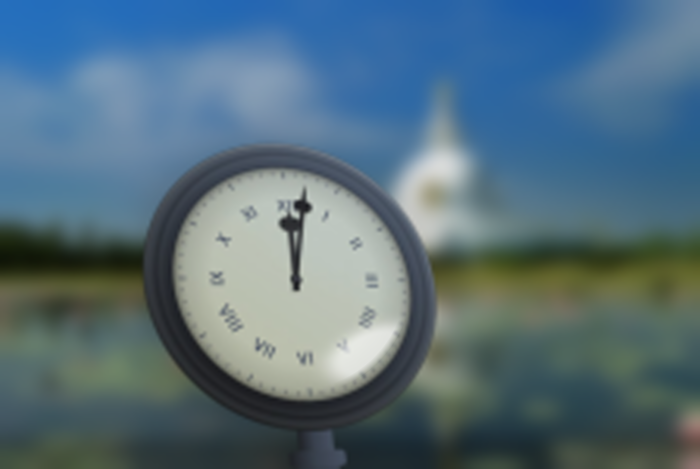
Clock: 12:02
